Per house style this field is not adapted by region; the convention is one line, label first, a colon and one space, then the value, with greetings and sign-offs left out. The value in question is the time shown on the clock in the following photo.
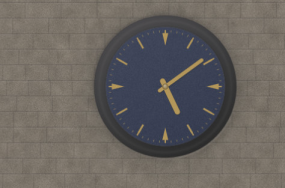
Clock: 5:09
